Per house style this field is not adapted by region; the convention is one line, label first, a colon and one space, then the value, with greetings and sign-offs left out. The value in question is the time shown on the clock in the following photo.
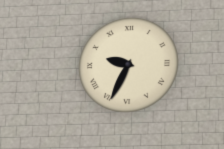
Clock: 9:34
